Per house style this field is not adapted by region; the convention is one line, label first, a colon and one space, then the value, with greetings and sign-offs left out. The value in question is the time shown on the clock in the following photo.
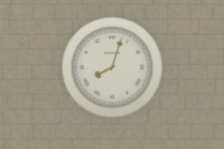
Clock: 8:03
